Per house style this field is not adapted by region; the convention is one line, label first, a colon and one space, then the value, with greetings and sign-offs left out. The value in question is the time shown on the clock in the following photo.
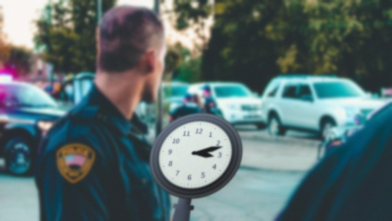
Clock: 3:12
